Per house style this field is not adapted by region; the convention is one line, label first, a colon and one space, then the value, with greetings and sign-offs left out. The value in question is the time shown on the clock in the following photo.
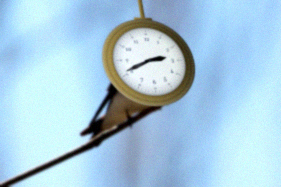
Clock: 2:41
